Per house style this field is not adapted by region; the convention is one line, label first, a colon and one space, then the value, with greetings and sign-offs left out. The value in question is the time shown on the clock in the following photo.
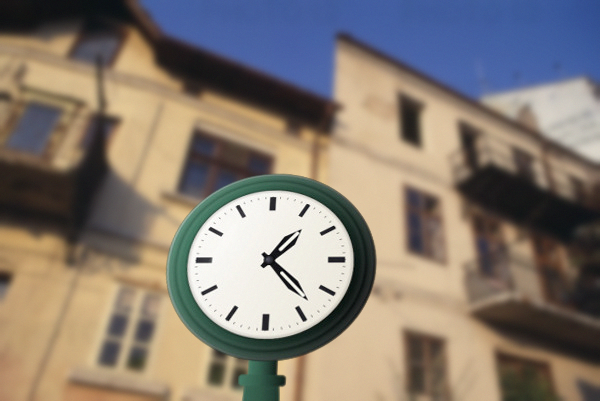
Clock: 1:23
